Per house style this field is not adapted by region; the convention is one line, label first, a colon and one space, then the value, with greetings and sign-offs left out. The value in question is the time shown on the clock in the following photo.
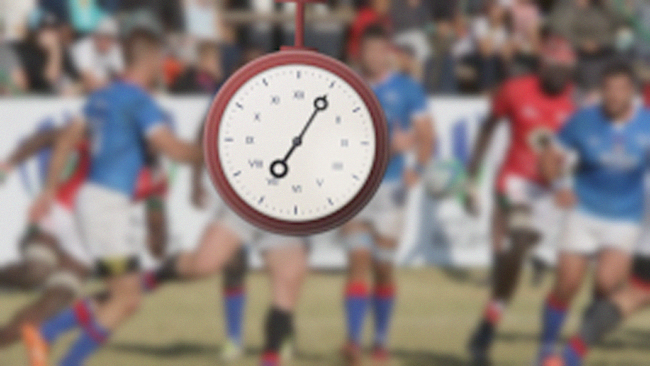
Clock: 7:05
